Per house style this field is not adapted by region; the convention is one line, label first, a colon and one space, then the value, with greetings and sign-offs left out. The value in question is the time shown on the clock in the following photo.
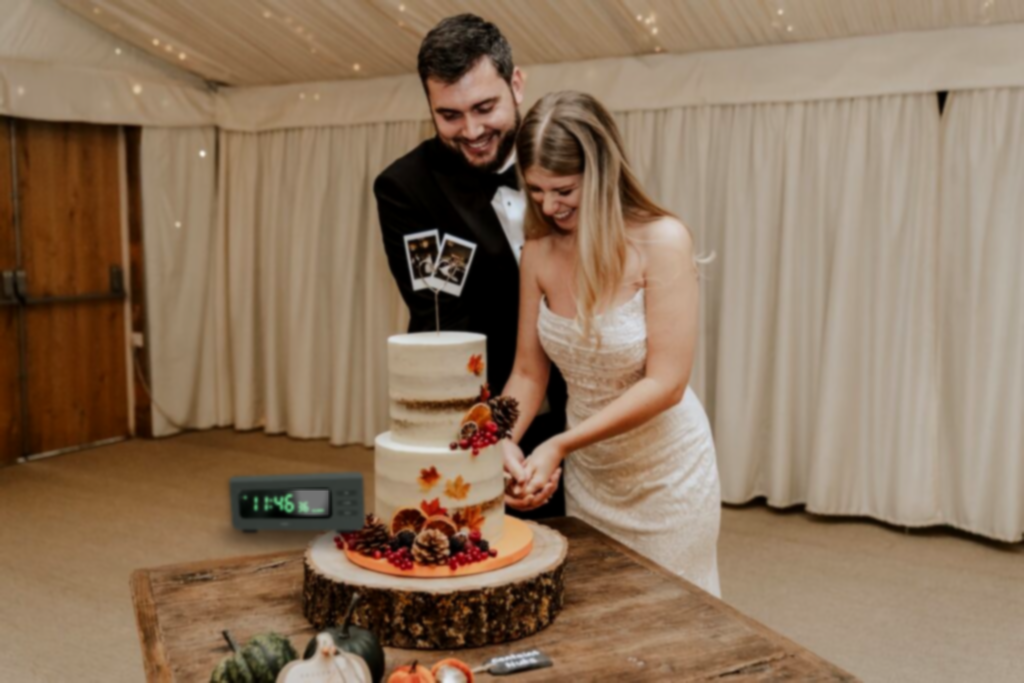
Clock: 11:46
